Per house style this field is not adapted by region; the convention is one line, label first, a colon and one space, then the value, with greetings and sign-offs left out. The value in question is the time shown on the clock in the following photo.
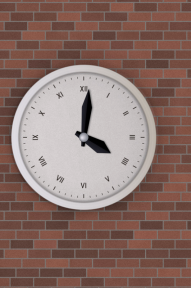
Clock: 4:01
